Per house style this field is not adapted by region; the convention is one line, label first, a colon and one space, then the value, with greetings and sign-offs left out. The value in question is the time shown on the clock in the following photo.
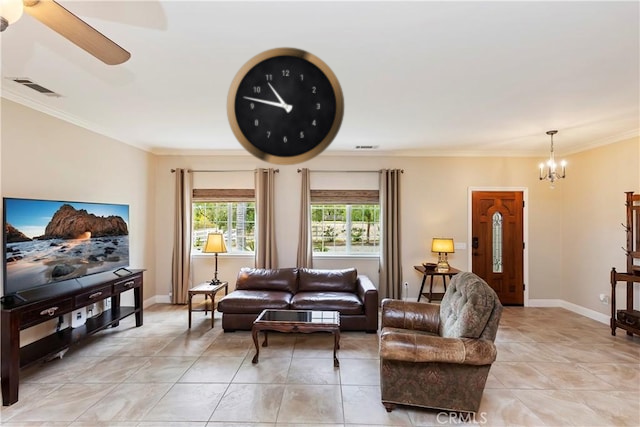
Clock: 10:47
